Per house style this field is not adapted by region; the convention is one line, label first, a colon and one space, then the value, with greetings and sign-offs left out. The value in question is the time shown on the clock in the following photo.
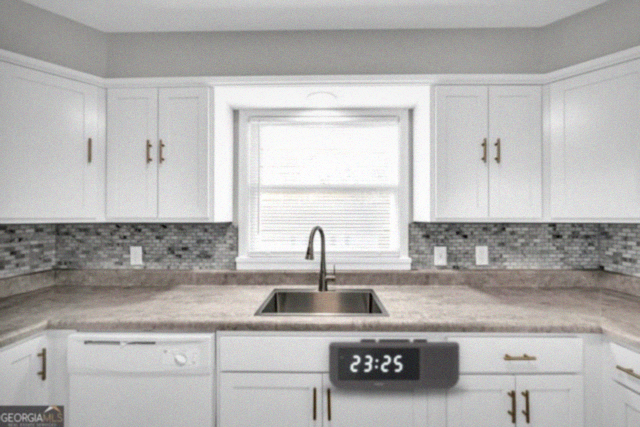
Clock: 23:25
